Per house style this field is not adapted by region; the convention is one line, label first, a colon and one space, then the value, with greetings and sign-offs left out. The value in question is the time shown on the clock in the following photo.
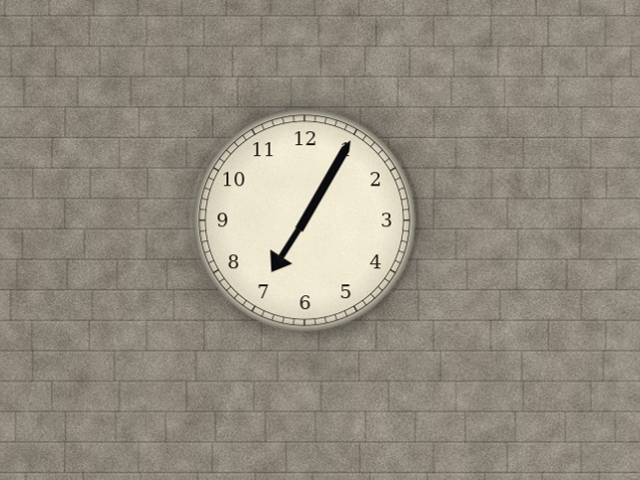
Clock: 7:05
